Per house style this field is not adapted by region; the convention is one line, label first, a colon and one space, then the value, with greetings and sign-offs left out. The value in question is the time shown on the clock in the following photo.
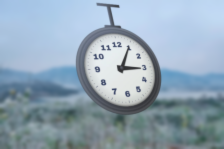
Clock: 3:05
